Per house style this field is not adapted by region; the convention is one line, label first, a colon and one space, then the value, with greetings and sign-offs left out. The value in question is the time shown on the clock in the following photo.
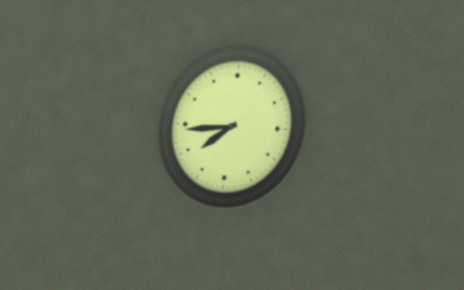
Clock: 7:44
